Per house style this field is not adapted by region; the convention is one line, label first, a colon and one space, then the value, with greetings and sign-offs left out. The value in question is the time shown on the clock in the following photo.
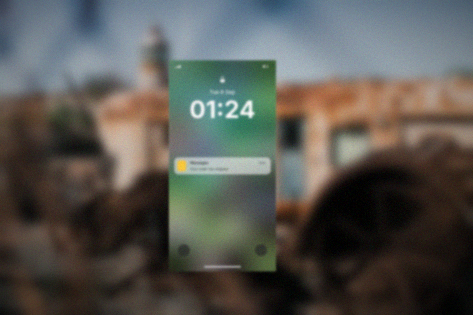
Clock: 1:24
